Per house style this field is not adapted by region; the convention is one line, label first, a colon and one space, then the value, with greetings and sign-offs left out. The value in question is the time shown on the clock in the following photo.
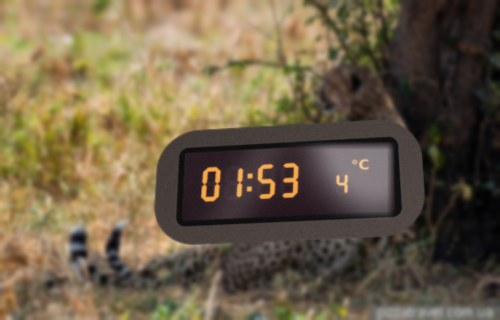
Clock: 1:53
